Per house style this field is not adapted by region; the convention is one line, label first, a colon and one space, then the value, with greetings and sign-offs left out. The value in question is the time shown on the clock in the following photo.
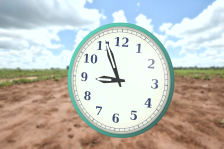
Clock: 8:56
